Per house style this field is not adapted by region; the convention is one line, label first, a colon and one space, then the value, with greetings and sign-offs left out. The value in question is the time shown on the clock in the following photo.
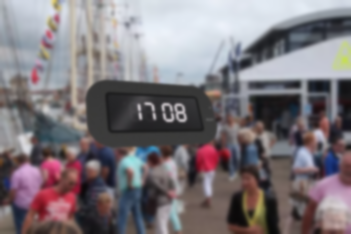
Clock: 17:08
